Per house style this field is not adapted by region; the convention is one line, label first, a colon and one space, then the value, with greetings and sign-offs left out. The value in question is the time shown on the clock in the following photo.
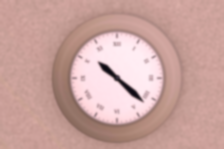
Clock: 10:22
